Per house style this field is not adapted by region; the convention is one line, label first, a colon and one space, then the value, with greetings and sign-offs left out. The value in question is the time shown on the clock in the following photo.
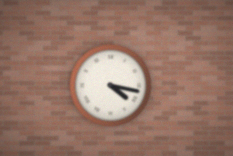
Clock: 4:17
